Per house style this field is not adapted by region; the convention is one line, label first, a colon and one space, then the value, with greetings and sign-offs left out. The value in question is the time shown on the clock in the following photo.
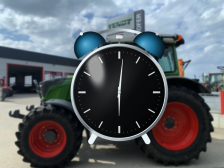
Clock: 6:01
